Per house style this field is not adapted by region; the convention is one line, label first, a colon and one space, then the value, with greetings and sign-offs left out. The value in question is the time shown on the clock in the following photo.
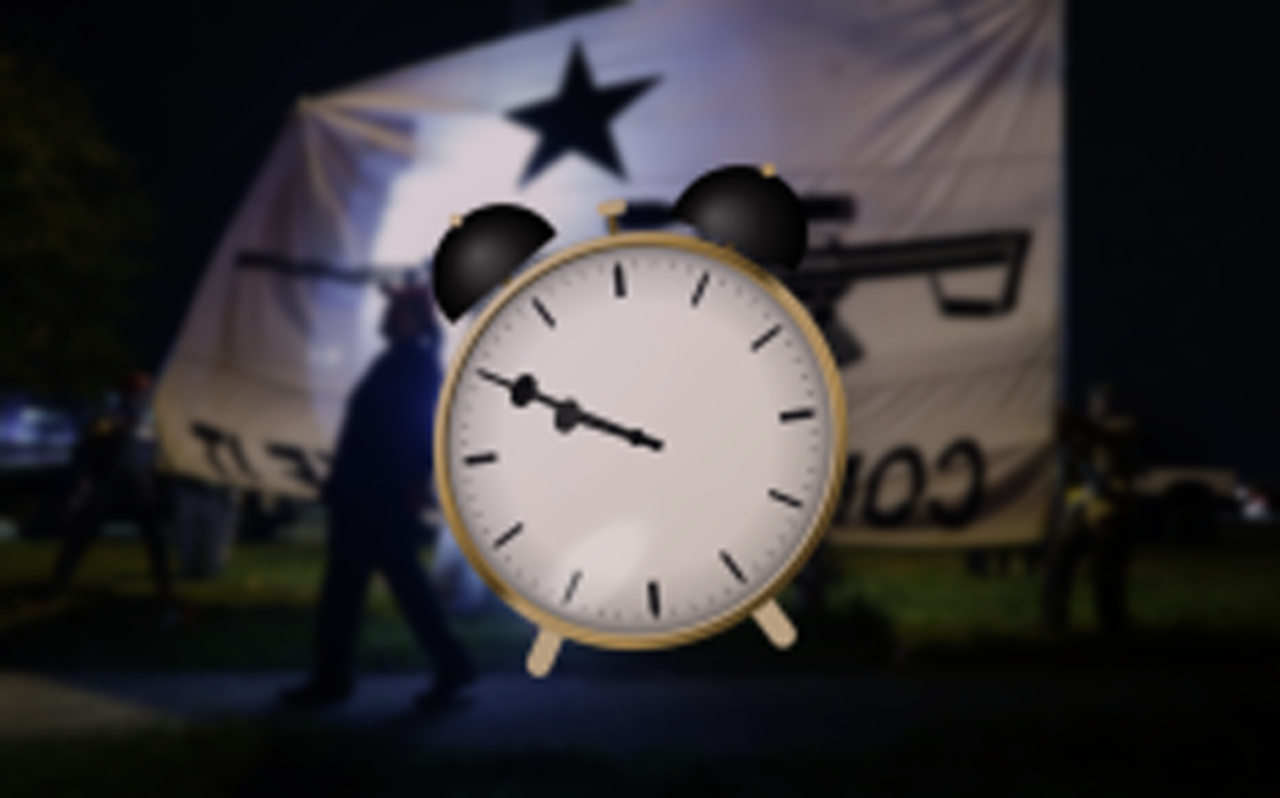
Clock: 9:50
